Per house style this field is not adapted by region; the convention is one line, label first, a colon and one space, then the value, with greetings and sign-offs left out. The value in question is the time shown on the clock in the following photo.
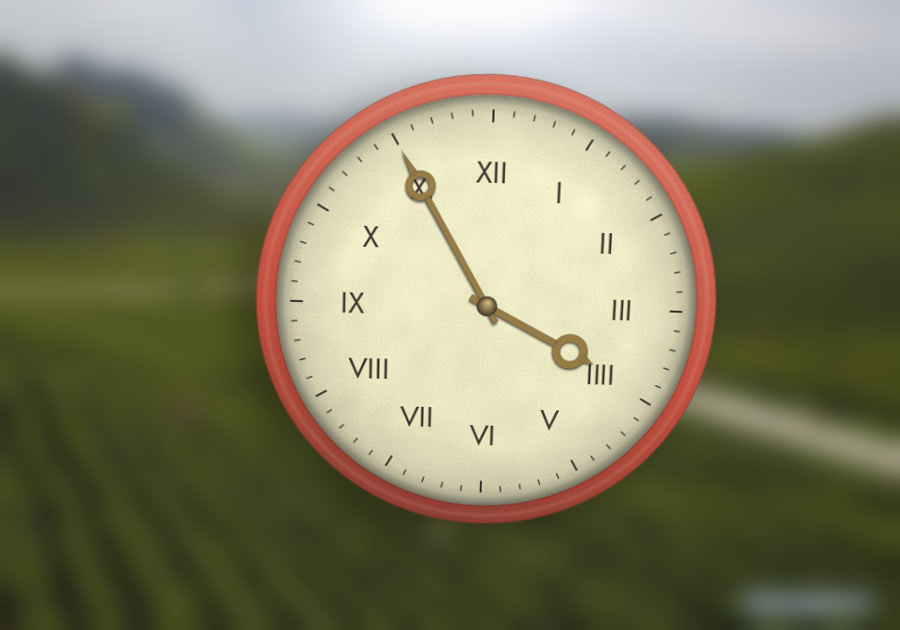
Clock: 3:55
